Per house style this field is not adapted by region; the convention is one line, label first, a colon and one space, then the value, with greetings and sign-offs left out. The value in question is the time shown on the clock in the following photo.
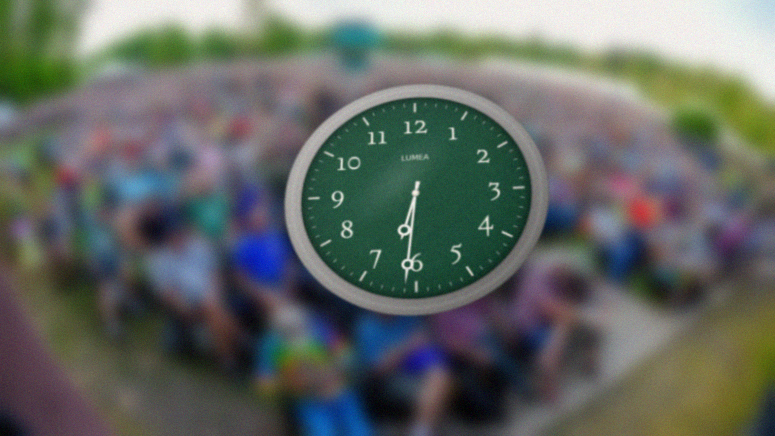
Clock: 6:31
